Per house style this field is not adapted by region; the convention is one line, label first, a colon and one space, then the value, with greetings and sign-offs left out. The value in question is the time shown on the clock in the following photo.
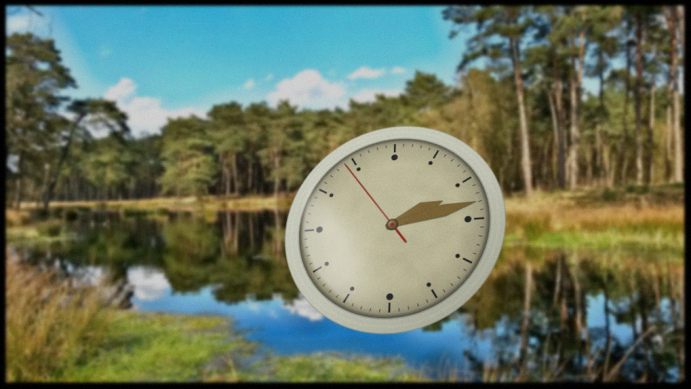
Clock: 2:12:54
